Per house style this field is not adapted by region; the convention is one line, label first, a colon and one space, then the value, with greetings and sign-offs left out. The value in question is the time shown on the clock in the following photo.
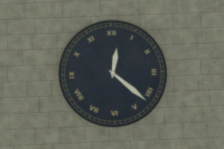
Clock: 12:22
